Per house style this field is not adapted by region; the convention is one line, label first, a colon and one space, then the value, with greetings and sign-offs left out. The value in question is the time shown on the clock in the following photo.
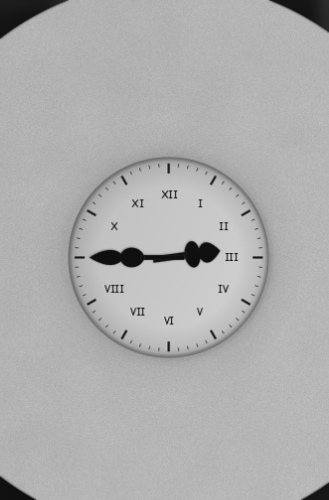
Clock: 2:45
